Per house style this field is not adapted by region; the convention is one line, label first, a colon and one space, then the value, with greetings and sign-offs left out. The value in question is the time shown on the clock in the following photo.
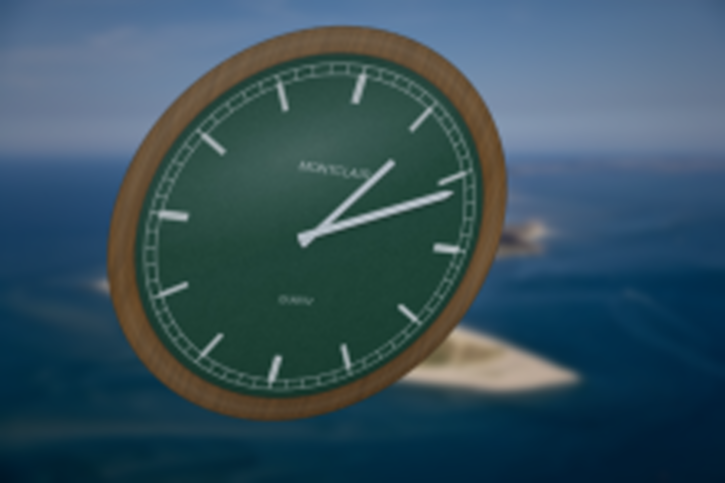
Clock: 1:11
